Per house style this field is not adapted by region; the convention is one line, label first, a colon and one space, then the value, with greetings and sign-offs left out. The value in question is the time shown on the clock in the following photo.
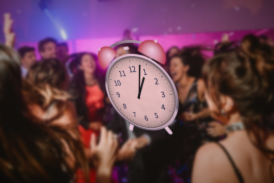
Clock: 1:03
